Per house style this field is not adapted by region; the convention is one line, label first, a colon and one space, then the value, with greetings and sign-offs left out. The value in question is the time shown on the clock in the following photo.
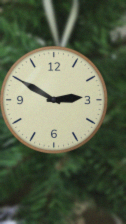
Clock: 2:50
